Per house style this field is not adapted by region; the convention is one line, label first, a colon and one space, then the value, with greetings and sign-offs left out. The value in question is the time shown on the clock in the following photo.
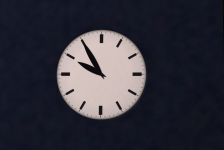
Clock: 9:55
